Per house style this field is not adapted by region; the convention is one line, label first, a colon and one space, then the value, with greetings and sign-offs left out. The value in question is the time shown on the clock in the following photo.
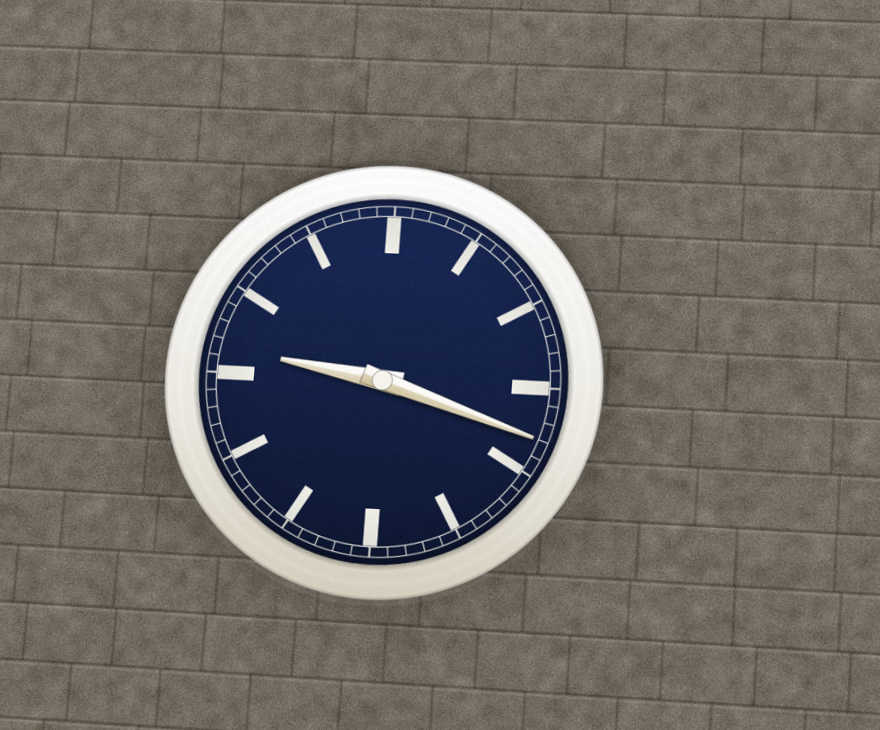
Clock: 9:18
